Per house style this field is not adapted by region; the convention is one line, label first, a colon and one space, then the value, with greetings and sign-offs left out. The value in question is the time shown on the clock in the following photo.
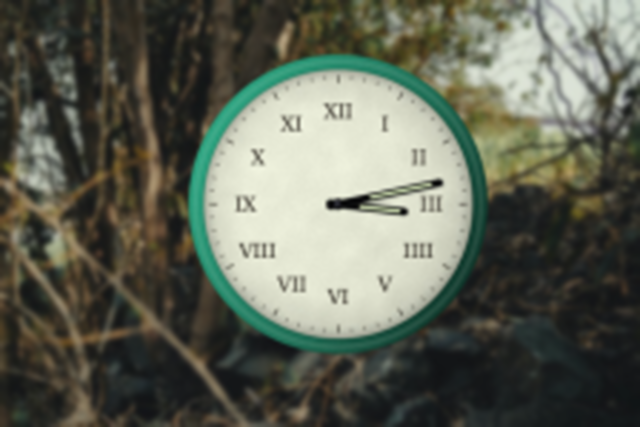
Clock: 3:13
